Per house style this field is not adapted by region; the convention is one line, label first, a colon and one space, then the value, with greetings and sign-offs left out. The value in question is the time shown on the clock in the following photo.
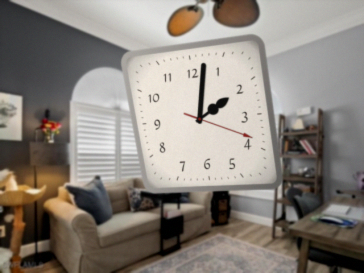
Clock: 2:02:19
